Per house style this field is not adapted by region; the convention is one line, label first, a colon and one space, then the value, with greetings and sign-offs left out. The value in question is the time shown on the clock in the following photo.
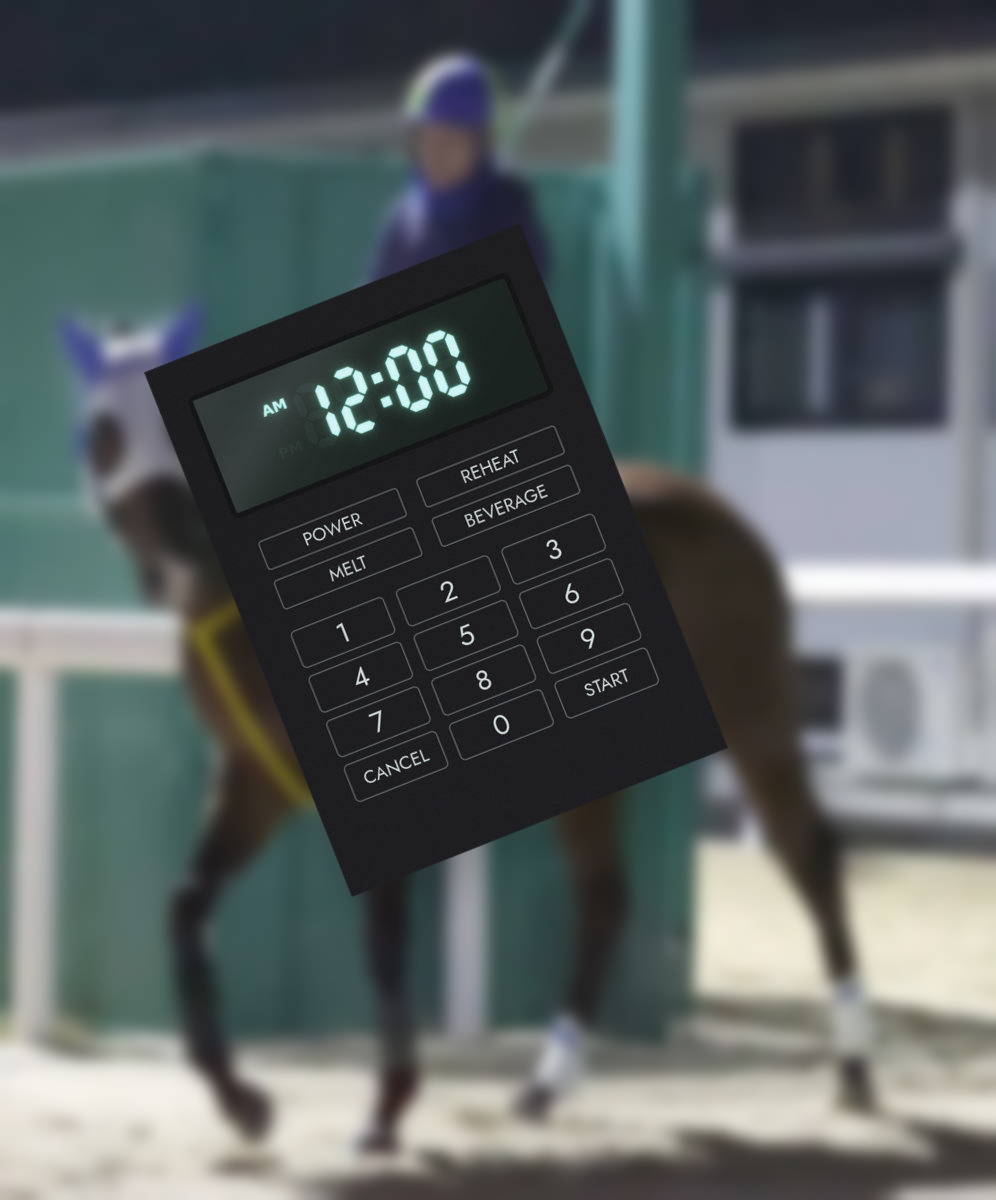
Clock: 12:00
